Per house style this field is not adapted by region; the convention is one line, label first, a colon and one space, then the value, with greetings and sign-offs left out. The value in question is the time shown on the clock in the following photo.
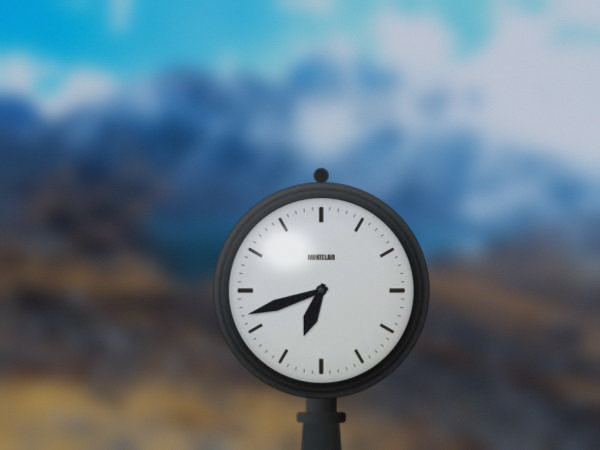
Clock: 6:42
